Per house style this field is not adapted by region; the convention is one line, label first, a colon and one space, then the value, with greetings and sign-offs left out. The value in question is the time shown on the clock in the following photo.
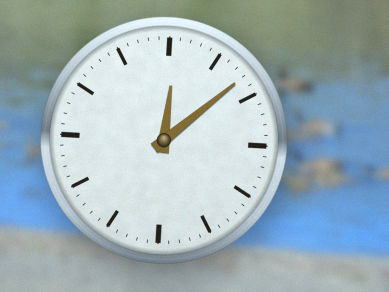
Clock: 12:08
